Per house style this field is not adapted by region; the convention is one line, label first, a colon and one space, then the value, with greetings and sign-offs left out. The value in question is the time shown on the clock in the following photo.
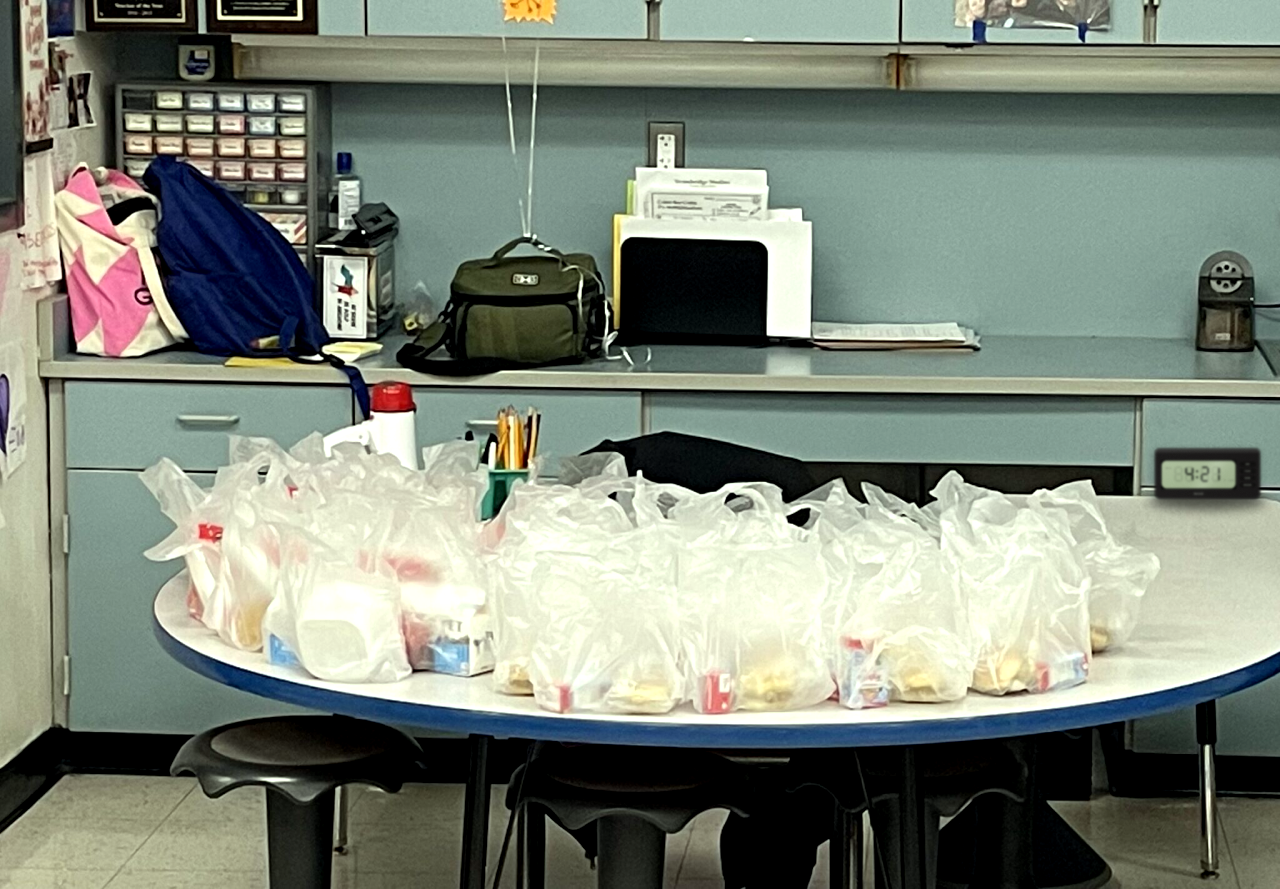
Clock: 4:21
